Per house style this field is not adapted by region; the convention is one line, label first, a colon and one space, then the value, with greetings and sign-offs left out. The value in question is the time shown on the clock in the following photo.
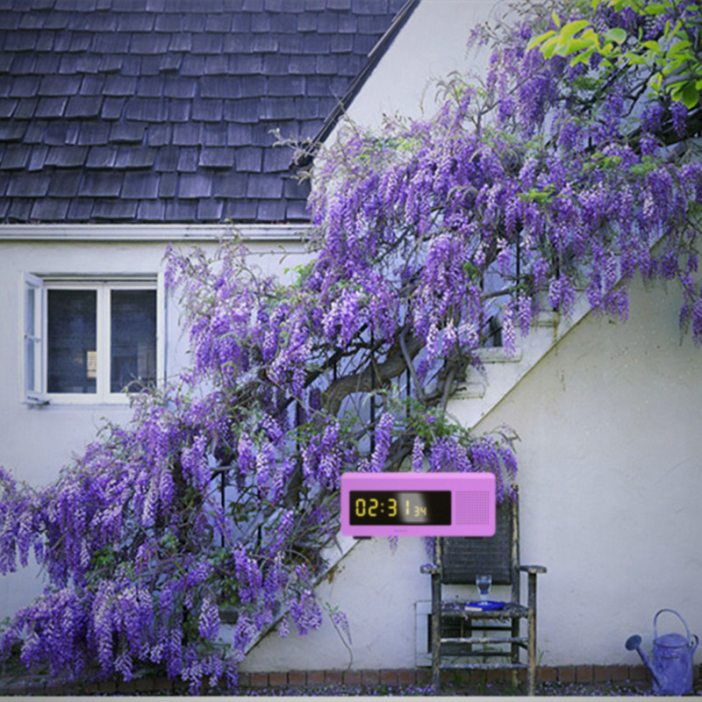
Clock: 2:31
